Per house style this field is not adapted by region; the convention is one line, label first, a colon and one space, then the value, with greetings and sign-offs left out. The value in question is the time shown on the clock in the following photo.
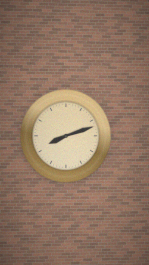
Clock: 8:12
